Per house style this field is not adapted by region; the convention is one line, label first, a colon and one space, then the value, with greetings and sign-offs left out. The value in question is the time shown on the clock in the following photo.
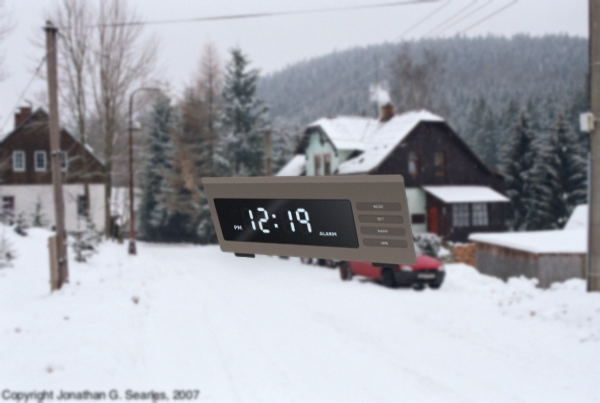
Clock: 12:19
